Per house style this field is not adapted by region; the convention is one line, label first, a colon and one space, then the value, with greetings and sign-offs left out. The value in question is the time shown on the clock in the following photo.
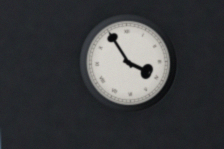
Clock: 3:55
